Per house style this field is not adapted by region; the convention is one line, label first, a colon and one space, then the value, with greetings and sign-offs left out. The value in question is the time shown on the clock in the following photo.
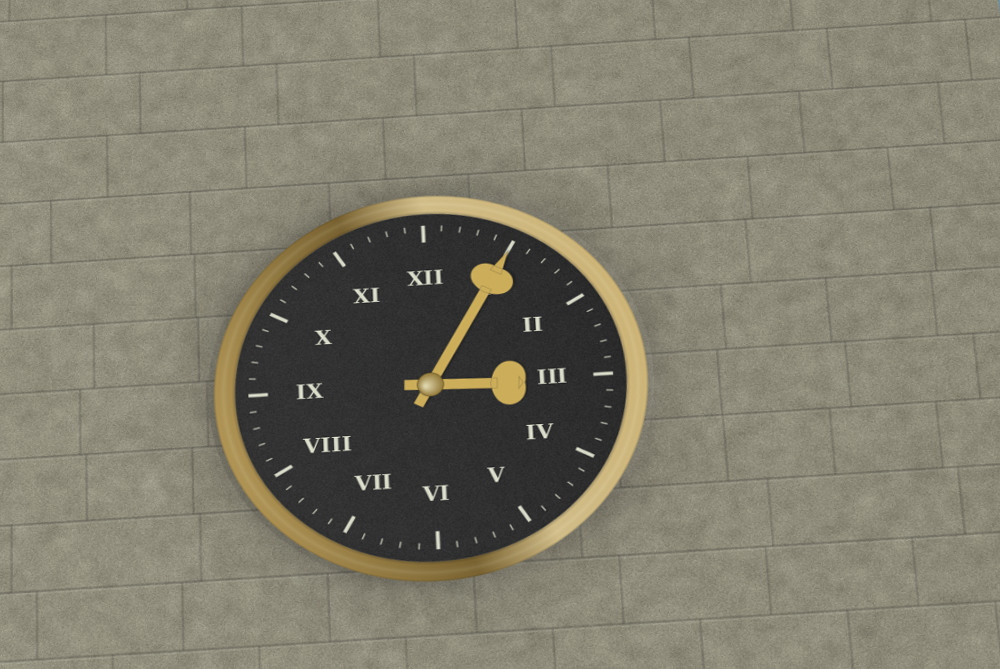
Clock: 3:05
